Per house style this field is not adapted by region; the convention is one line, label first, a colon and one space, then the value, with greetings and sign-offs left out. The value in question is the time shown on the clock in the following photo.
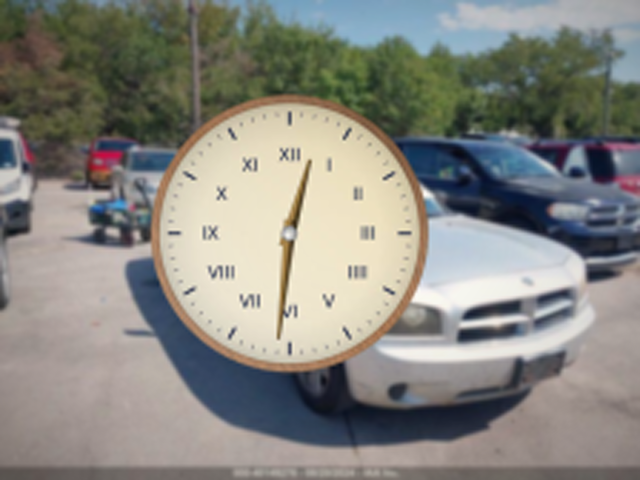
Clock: 12:31
